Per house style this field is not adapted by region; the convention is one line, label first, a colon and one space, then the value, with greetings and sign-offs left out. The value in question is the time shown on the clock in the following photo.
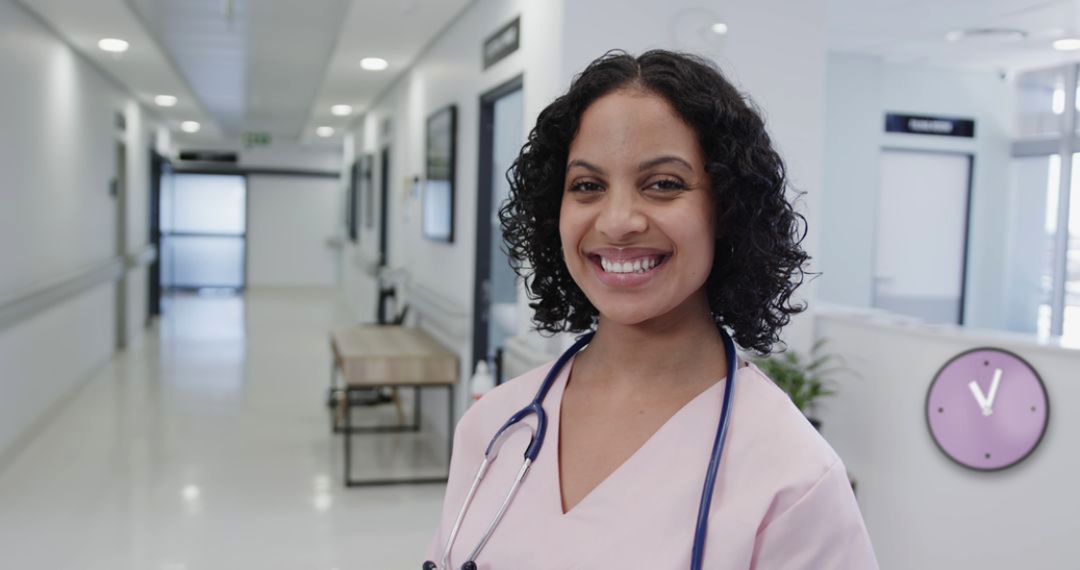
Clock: 11:03
